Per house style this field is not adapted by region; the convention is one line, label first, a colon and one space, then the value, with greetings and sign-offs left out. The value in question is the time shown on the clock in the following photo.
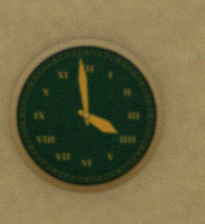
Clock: 3:59
